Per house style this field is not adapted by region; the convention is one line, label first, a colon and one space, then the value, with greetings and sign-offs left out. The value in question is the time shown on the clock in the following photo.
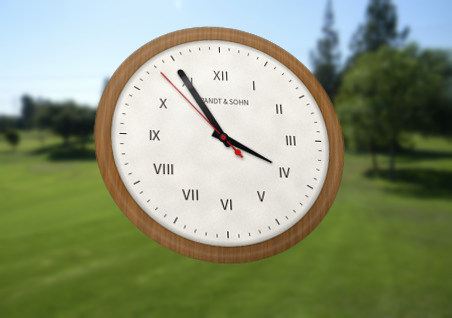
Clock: 3:54:53
